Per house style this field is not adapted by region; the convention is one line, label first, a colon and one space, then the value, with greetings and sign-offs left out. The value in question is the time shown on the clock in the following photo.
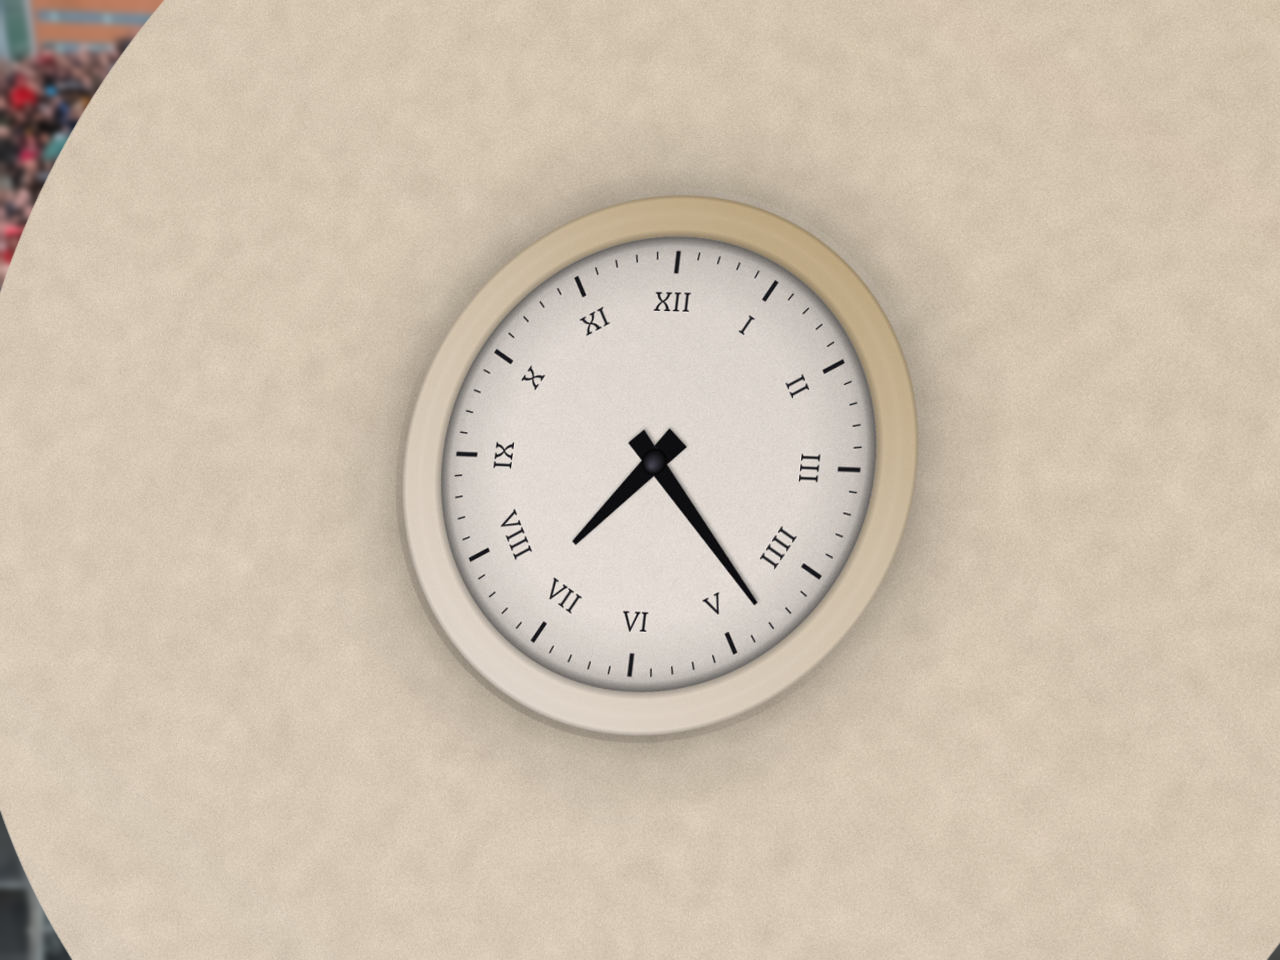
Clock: 7:23
